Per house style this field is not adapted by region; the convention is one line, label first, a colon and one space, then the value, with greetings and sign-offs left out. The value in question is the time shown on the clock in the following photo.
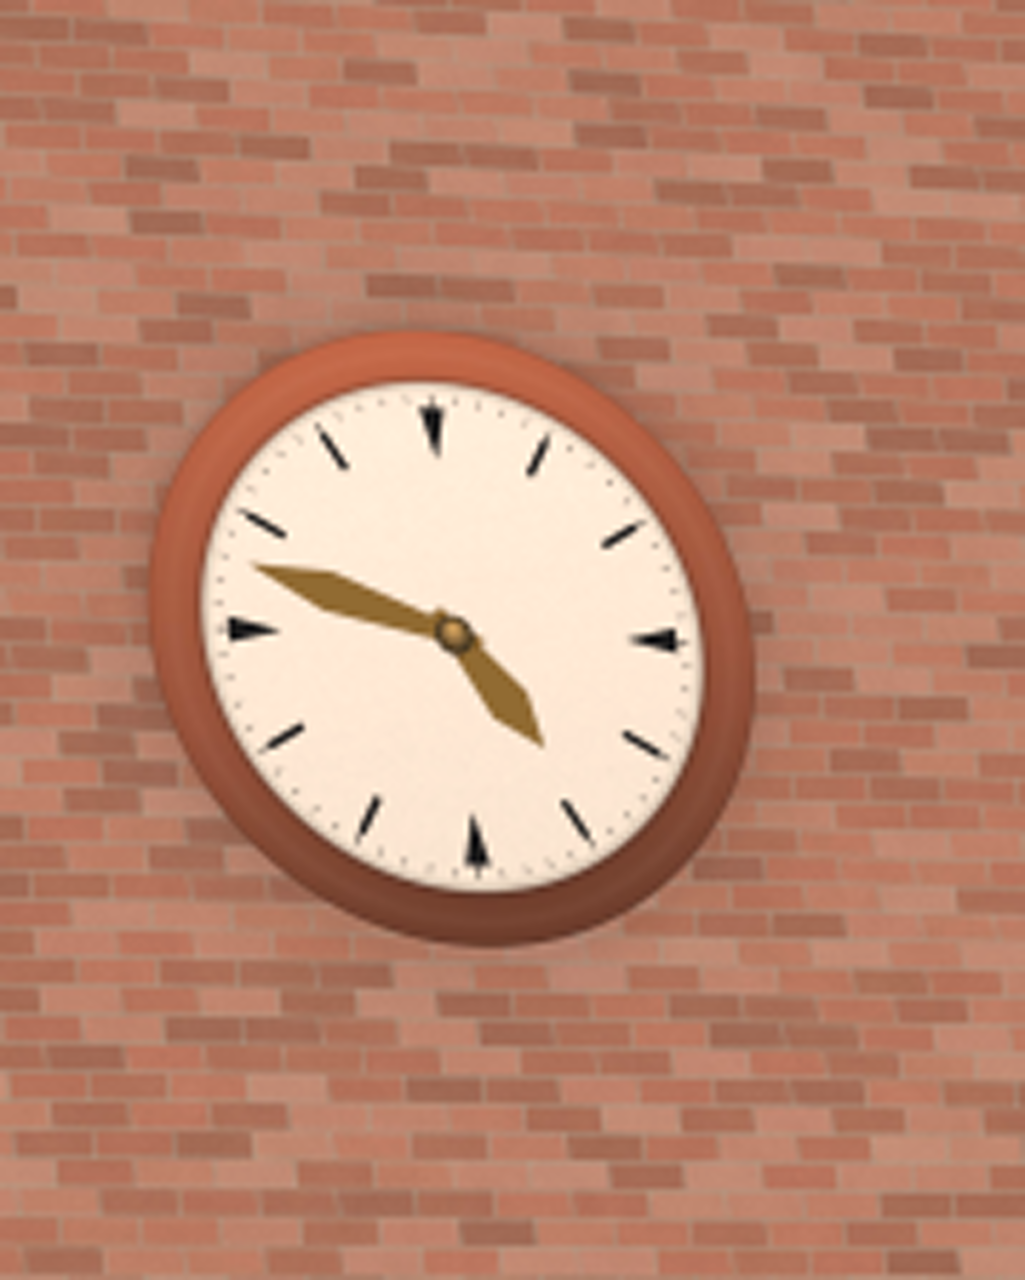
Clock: 4:48
